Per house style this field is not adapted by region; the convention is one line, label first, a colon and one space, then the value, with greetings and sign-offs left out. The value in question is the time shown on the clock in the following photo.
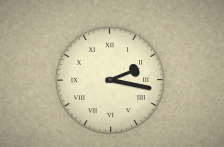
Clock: 2:17
